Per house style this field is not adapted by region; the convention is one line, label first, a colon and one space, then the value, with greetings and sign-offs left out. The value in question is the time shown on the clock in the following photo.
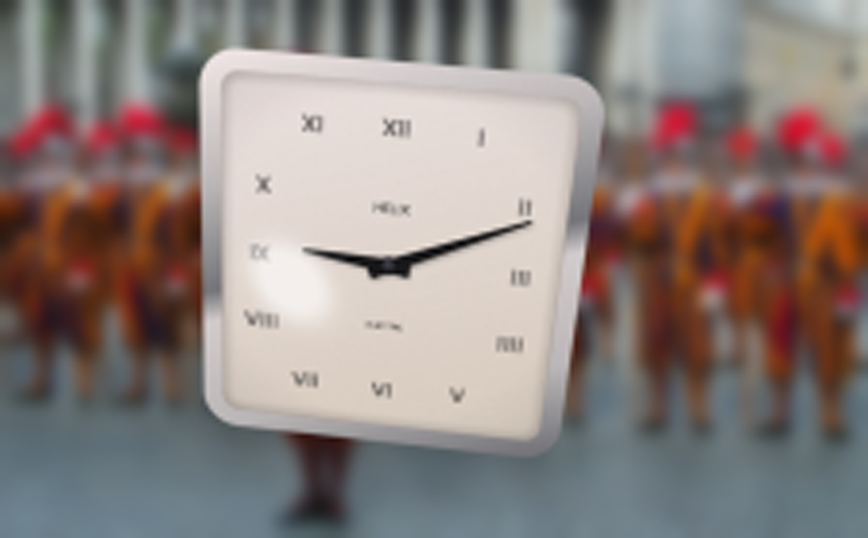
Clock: 9:11
